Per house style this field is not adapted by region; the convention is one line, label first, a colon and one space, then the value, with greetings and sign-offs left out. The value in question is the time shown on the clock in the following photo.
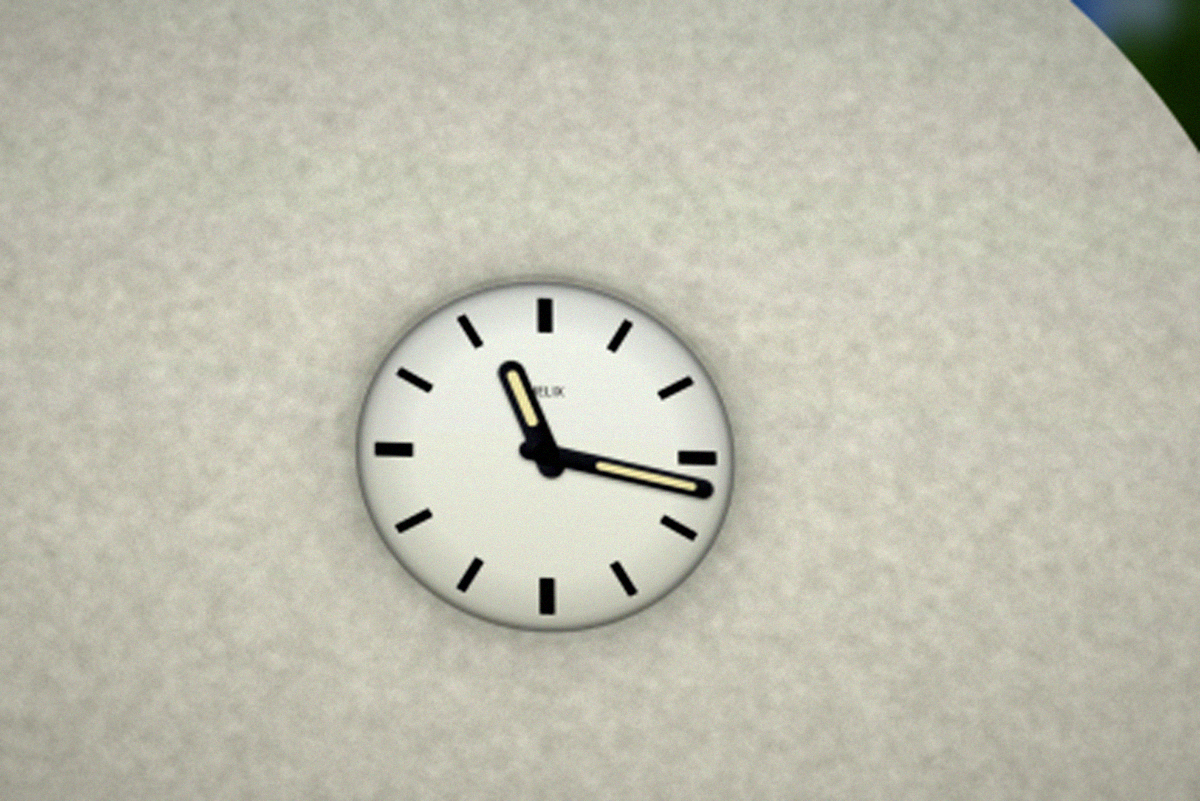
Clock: 11:17
